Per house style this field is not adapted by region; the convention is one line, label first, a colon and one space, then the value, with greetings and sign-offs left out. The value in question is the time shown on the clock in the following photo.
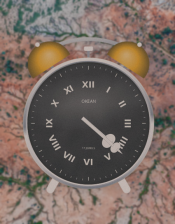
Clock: 4:22
